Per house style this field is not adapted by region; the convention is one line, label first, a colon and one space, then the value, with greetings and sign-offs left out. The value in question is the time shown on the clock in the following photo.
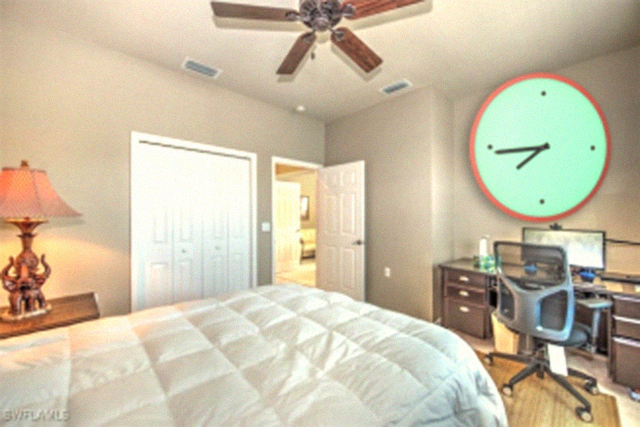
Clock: 7:44
